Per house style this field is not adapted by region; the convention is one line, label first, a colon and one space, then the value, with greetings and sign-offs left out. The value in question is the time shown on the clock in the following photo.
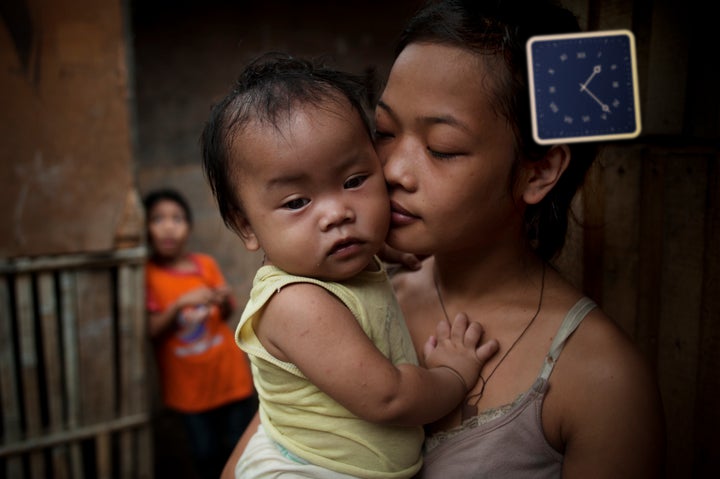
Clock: 1:23
